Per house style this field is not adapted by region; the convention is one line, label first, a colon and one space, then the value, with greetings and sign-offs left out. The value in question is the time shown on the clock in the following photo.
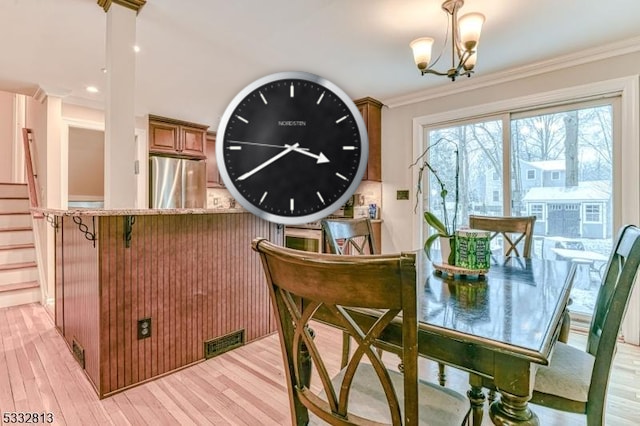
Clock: 3:39:46
